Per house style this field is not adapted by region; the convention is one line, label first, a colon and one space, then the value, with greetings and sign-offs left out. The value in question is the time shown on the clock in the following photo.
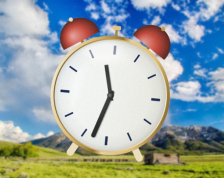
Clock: 11:33
